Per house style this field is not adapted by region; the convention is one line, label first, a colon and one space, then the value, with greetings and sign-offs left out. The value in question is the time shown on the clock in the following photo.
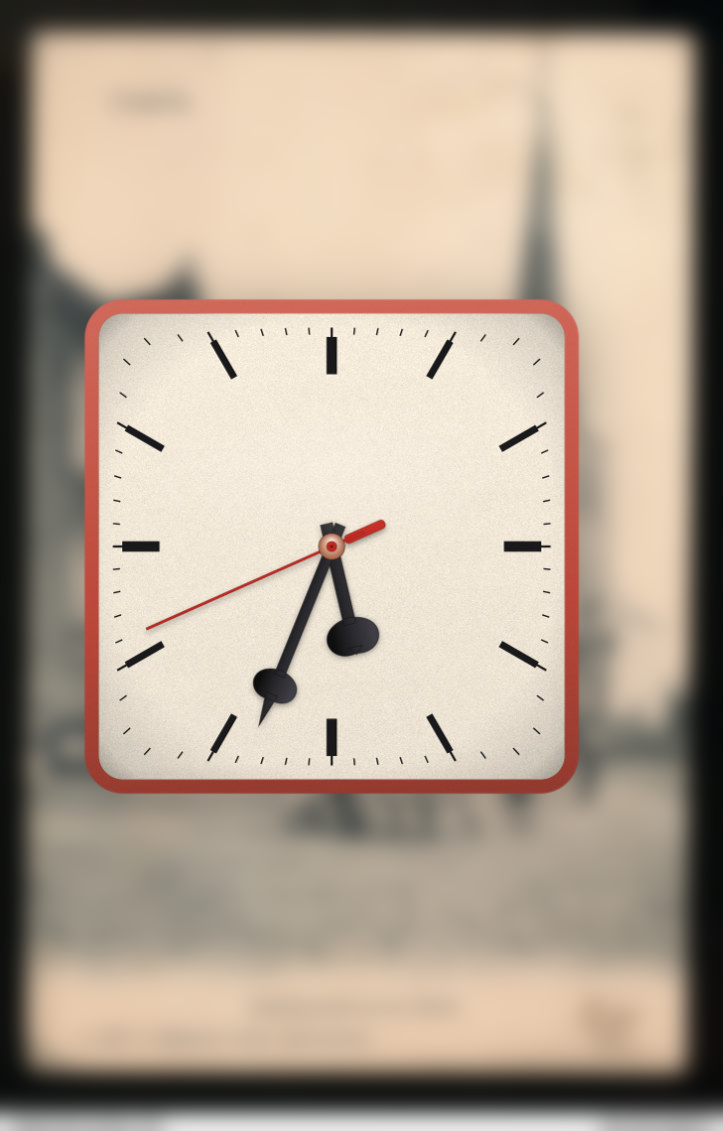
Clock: 5:33:41
